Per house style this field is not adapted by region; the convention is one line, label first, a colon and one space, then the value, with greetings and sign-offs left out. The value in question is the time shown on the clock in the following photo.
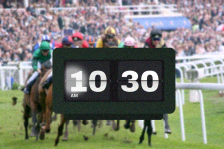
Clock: 10:30
